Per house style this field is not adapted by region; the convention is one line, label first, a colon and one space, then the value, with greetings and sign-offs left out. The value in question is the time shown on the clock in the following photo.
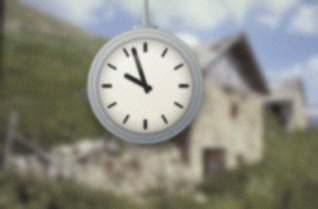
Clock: 9:57
